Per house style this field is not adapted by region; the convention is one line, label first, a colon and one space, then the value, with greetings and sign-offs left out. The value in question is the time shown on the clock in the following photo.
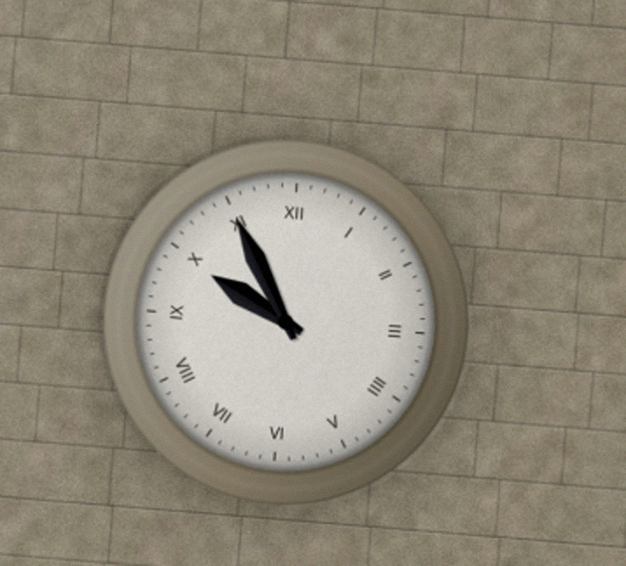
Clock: 9:55
